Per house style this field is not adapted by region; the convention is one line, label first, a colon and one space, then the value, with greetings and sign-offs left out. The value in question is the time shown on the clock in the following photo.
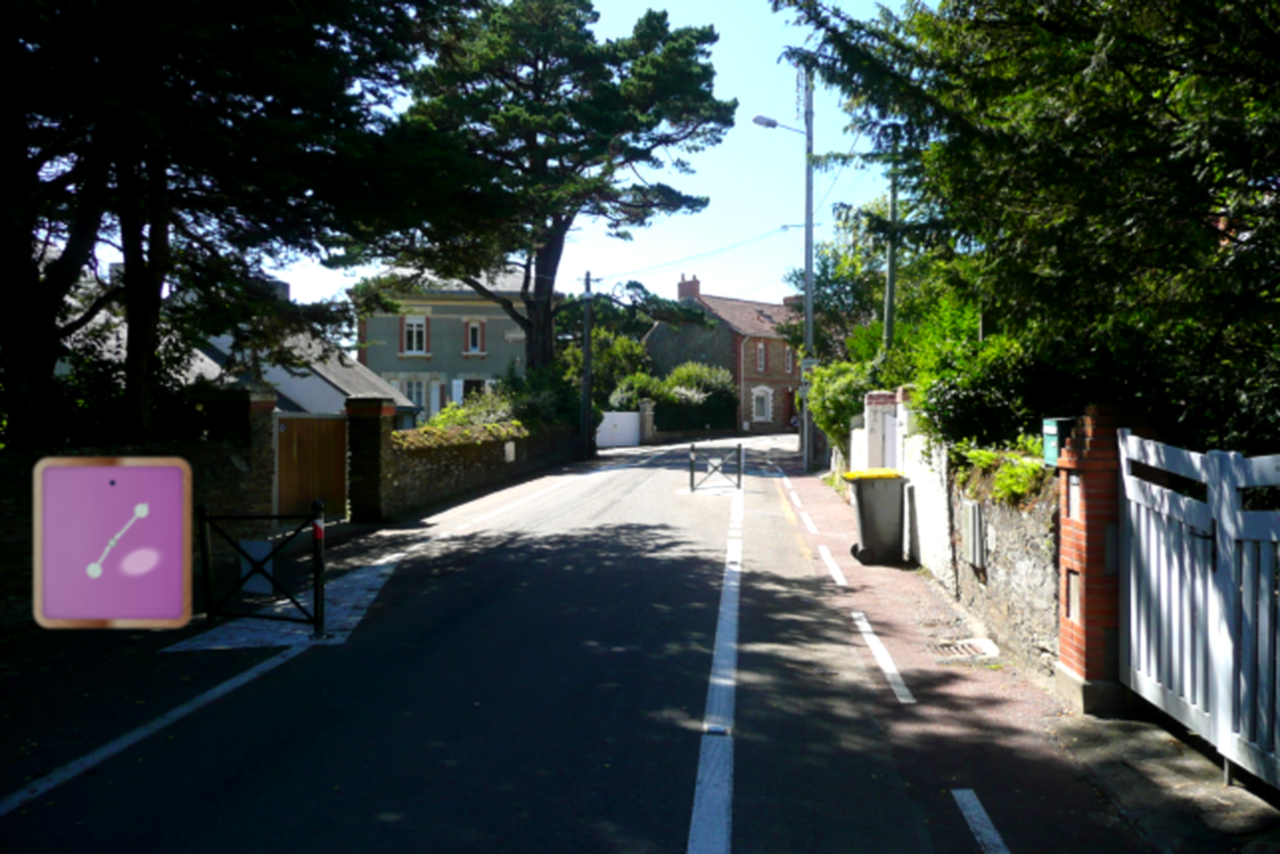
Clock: 7:07
